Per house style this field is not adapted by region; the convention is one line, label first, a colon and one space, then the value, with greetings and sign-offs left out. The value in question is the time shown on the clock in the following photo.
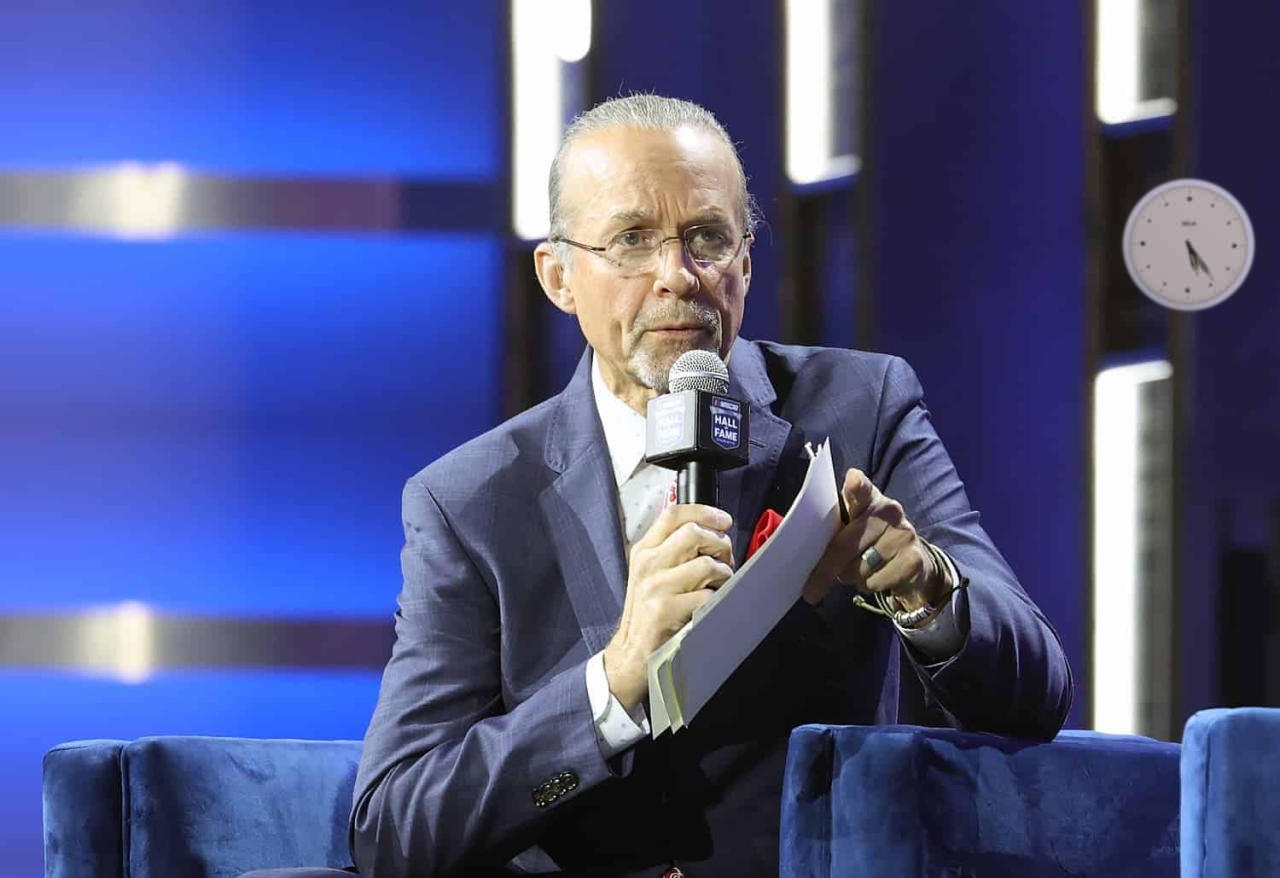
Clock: 5:24
